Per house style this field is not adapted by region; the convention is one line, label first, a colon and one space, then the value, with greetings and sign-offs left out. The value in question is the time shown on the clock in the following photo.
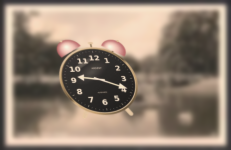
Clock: 9:19
